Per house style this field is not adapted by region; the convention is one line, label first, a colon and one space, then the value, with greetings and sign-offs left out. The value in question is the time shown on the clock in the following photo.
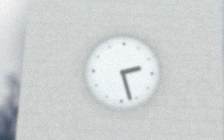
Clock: 2:27
